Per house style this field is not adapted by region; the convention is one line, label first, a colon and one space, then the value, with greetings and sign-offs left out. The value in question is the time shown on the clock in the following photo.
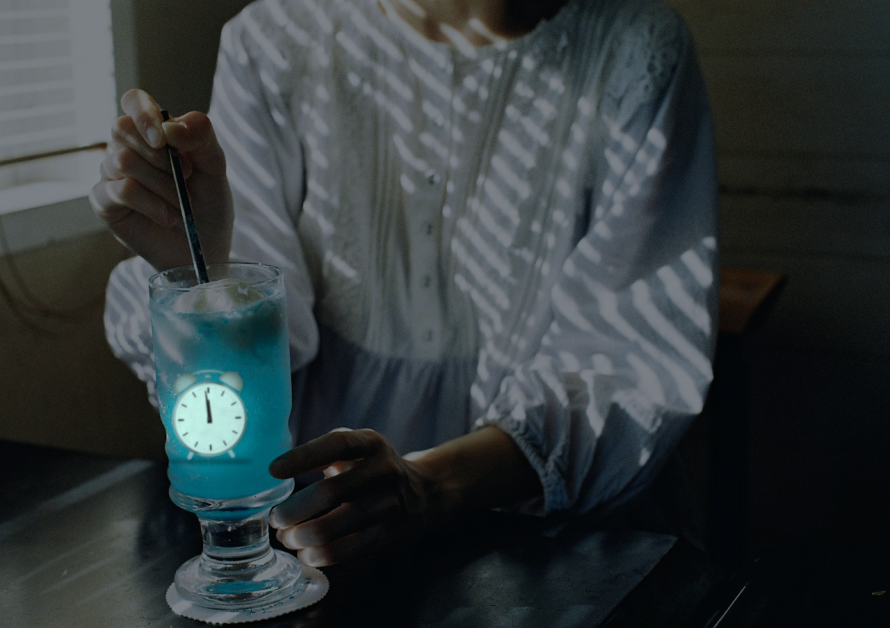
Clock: 11:59
